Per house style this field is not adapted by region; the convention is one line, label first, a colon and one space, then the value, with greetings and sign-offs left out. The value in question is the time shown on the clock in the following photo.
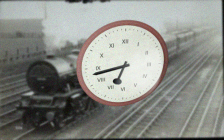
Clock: 6:43
